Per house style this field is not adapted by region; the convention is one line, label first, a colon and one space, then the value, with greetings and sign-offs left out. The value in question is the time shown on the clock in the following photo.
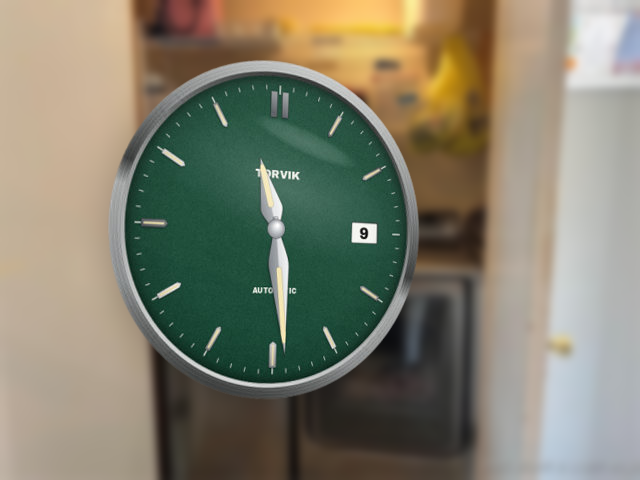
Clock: 11:29
